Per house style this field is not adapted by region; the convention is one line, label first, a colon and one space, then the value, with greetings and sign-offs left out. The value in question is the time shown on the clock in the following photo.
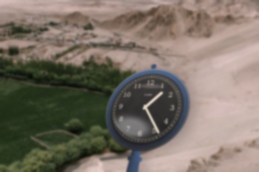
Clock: 1:24
